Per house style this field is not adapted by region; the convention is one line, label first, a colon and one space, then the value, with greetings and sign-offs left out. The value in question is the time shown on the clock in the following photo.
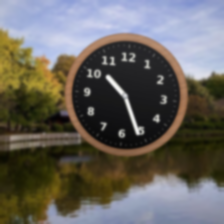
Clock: 10:26
